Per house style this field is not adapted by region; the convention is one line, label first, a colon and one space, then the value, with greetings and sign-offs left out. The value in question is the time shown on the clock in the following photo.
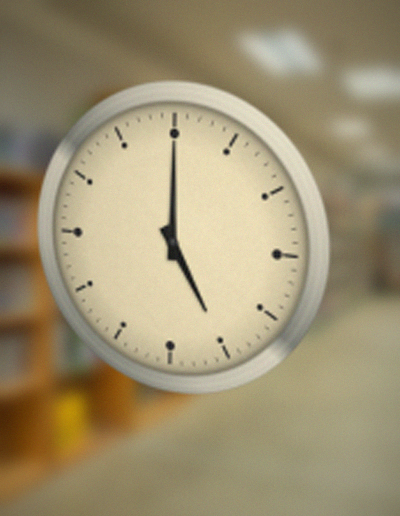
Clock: 5:00
